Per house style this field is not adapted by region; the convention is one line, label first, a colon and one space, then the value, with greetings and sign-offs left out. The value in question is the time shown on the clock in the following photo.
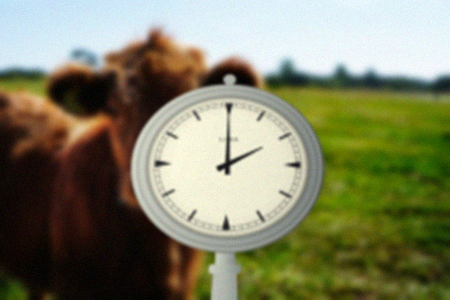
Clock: 2:00
